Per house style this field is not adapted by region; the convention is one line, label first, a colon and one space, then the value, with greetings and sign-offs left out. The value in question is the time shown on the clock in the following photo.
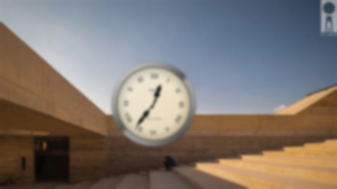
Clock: 12:36
